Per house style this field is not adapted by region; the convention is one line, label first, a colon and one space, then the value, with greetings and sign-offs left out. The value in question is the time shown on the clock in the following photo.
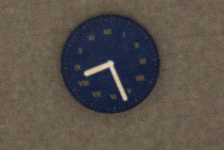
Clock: 8:27
